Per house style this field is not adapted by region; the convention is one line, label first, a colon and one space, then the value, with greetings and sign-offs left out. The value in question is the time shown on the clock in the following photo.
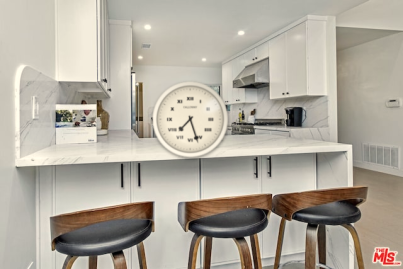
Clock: 7:27
